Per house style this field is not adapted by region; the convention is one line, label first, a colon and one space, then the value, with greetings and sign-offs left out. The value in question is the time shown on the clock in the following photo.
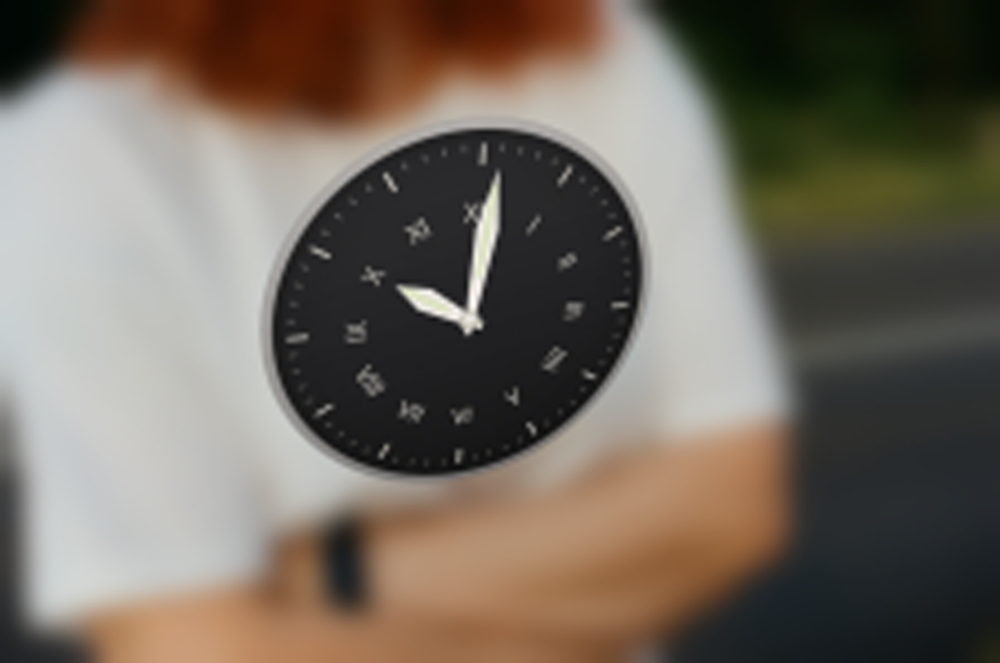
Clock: 10:01
